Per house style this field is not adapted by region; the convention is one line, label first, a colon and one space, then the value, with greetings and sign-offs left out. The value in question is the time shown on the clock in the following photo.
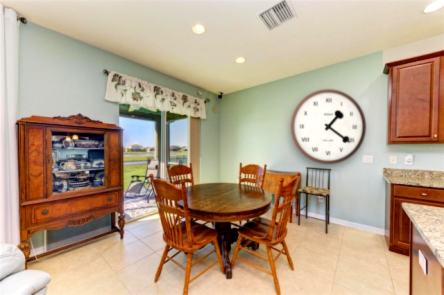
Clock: 1:21
